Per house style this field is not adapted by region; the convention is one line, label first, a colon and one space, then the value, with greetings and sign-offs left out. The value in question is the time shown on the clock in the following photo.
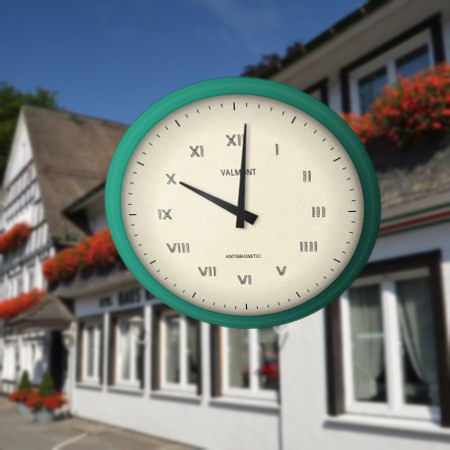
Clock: 10:01
